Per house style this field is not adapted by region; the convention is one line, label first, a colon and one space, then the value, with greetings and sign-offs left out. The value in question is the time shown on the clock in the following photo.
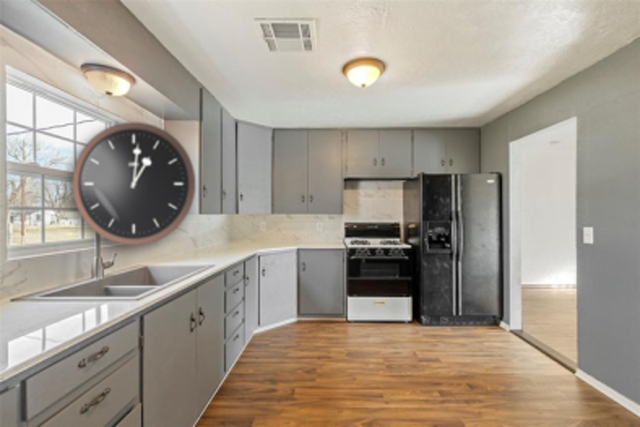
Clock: 1:01
